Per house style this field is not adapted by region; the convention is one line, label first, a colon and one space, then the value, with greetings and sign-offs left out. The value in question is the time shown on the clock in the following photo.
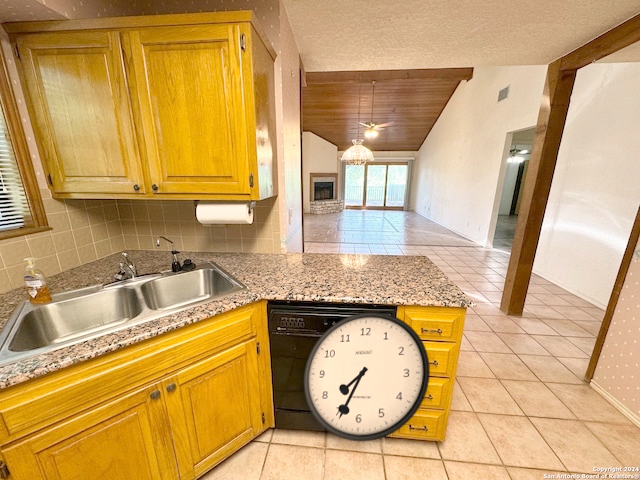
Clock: 7:34
